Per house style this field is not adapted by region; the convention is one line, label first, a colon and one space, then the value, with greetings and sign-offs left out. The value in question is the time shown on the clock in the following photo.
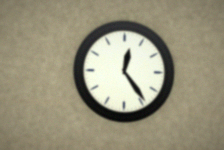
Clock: 12:24
